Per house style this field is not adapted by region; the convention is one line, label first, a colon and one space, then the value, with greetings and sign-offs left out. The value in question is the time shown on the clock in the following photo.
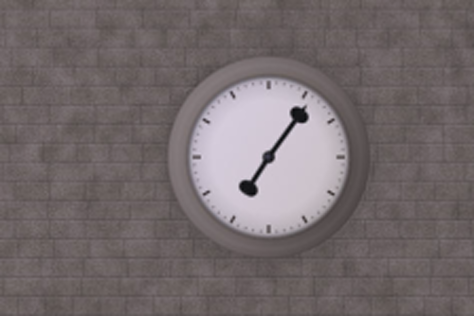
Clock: 7:06
